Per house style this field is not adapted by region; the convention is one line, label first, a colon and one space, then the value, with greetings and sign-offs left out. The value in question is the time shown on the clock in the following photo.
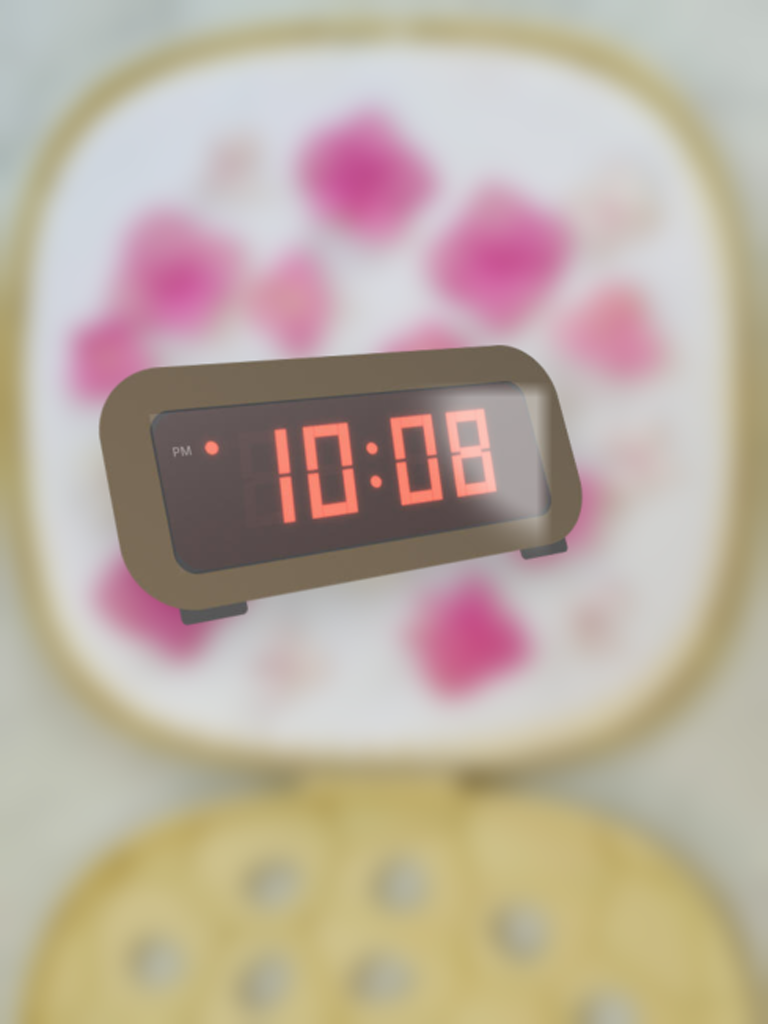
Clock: 10:08
